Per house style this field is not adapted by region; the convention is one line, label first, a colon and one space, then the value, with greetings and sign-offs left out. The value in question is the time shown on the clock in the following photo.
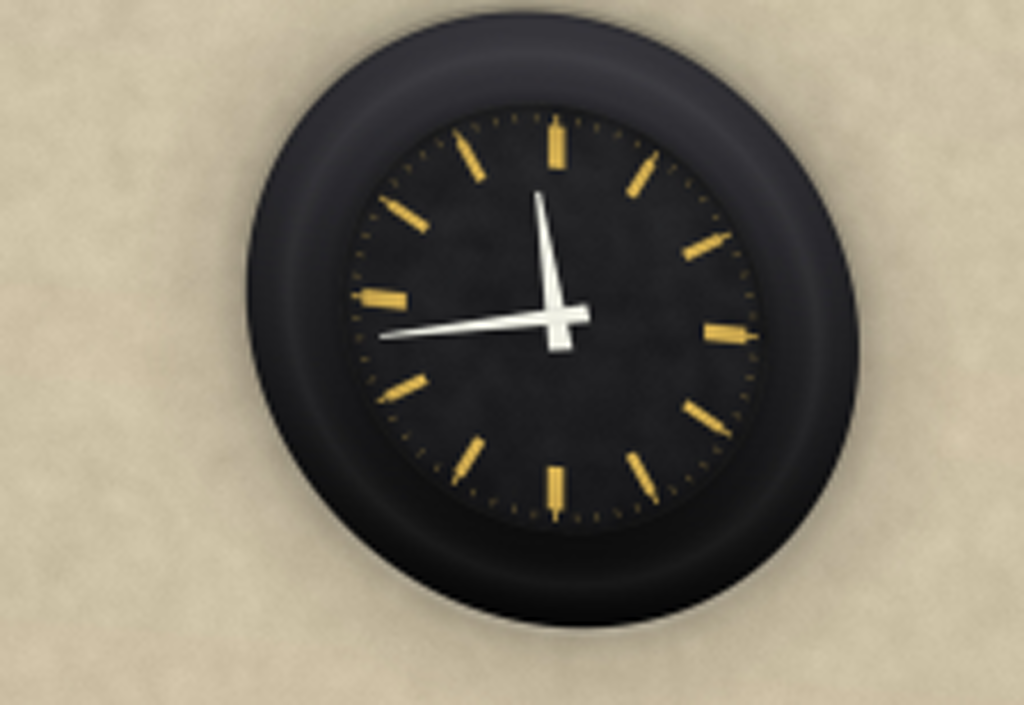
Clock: 11:43
